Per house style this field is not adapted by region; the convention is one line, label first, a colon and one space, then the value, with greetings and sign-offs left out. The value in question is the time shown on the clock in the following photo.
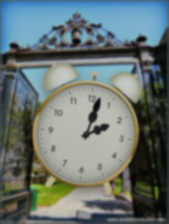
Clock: 2:02
